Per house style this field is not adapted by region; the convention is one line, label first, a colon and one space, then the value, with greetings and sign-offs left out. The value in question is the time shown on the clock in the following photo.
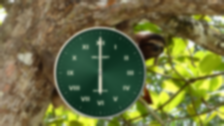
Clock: 6:00
